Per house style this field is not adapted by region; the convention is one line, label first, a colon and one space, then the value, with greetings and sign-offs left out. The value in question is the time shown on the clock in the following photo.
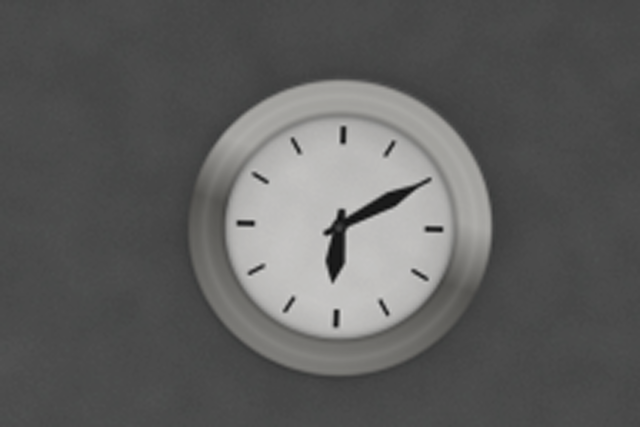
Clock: 6:10
